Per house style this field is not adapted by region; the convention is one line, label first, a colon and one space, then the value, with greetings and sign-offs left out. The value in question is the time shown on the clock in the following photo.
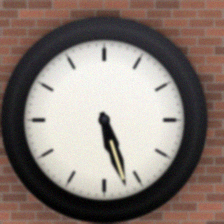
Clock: 5:27
